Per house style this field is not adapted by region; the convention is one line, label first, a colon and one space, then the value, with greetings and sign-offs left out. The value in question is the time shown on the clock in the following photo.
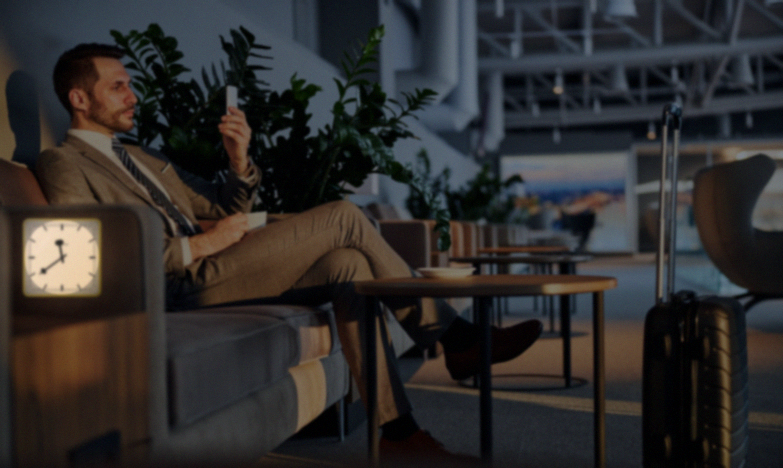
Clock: 11:39
